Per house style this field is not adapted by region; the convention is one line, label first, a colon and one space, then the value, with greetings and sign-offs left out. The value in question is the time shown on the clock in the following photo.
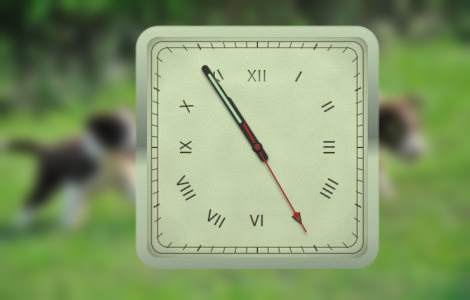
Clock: 10:54:25
